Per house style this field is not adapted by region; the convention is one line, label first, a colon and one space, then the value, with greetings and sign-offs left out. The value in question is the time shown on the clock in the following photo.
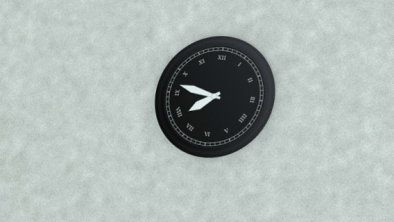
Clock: 7:47
